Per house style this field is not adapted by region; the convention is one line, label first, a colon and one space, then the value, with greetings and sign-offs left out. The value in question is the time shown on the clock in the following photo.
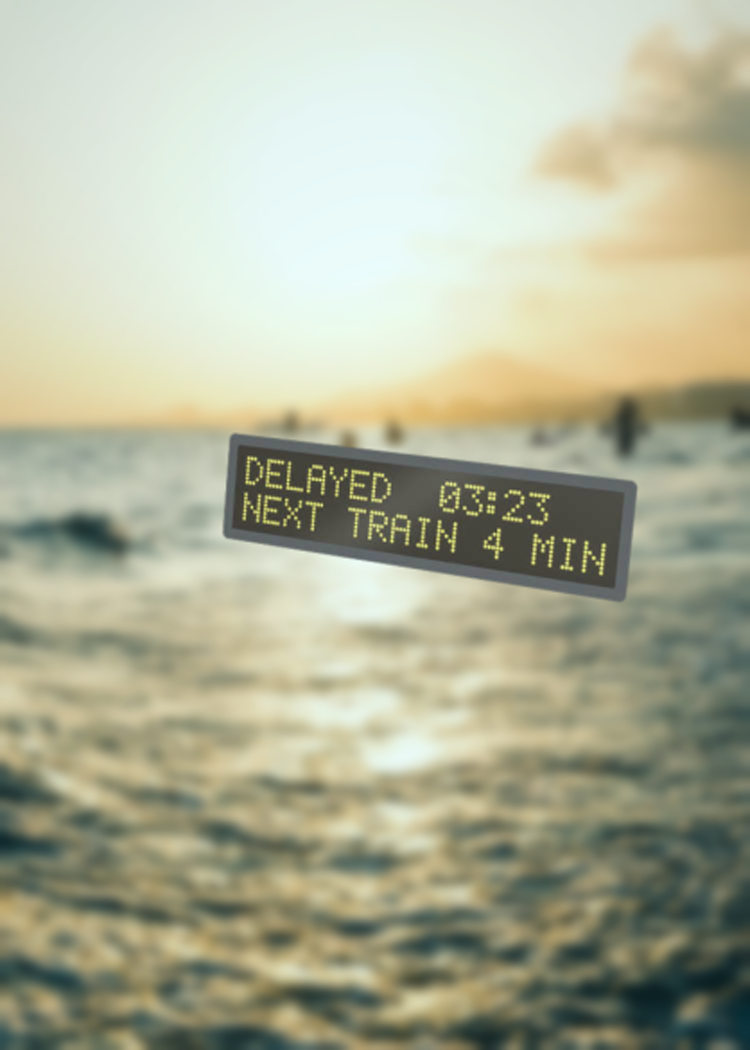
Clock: 3:23
